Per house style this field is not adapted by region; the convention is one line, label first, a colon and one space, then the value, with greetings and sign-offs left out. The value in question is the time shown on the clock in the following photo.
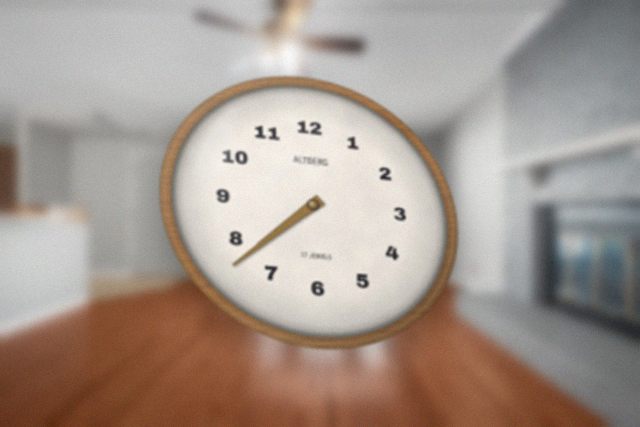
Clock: 7:38
